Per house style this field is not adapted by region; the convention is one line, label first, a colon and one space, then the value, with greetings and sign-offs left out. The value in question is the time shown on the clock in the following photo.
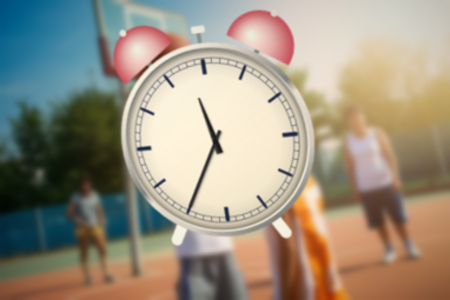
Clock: 11:35
